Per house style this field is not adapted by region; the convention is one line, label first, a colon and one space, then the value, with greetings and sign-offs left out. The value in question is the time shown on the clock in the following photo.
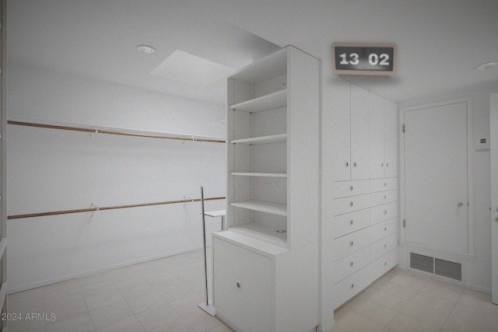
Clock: 13:02
